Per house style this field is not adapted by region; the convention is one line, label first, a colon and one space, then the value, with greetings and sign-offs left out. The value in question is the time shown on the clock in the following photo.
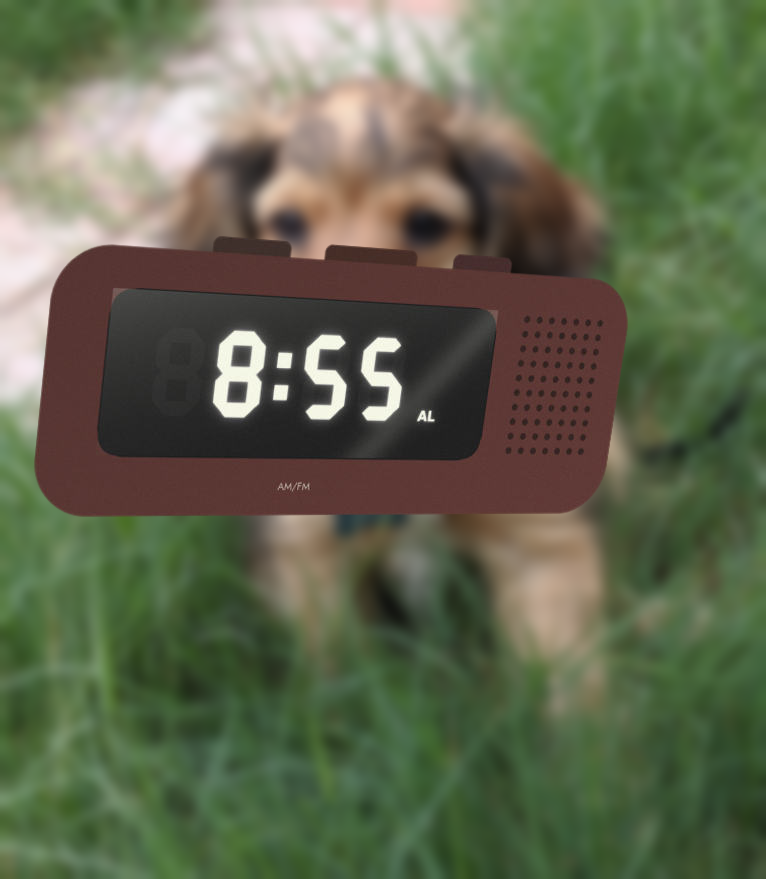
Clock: 8:55
